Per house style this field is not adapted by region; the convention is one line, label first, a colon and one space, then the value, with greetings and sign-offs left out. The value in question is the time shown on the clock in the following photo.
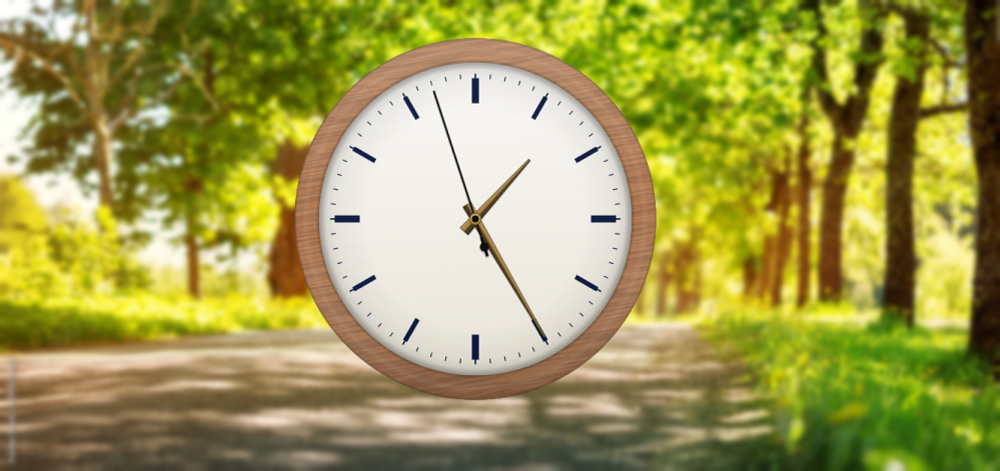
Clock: 1:24:57
